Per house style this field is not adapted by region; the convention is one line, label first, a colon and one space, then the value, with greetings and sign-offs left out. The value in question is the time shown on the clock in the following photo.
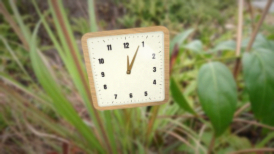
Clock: 12:04
